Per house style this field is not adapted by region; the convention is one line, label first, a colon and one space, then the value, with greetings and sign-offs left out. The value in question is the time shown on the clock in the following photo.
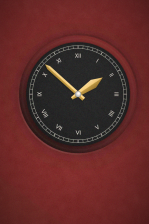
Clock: 1:52
